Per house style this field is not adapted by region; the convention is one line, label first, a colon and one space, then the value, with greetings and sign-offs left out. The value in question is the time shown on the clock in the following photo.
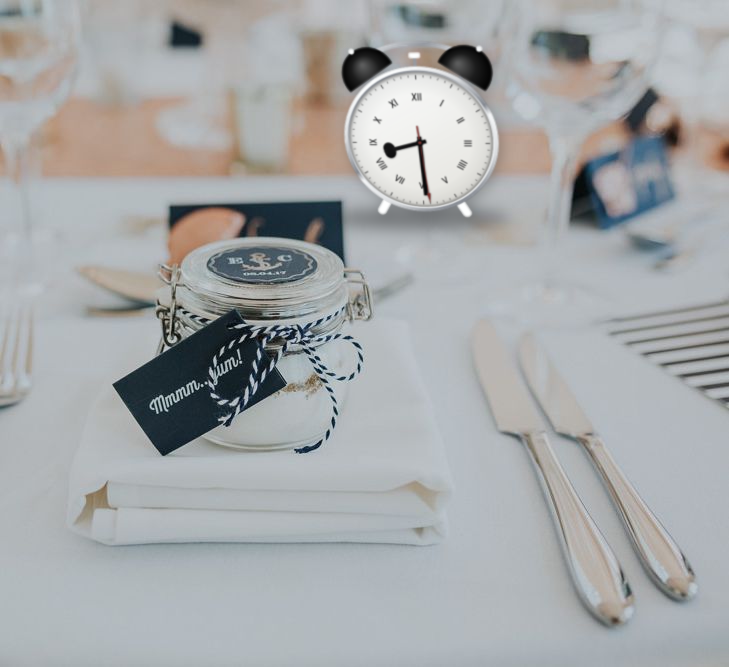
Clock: 8:29:29
